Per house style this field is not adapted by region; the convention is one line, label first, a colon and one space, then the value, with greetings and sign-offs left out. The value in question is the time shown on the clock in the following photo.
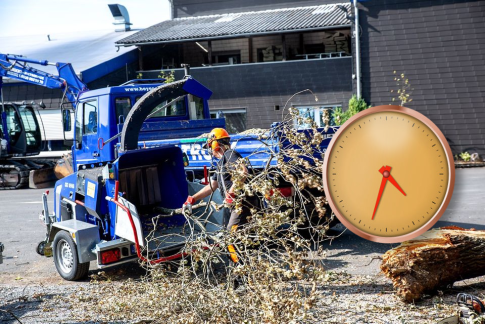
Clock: 4:33
